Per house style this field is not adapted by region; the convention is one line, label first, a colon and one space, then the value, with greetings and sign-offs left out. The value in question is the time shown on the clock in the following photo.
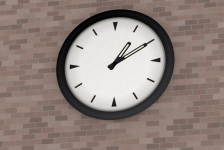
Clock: 1:10
